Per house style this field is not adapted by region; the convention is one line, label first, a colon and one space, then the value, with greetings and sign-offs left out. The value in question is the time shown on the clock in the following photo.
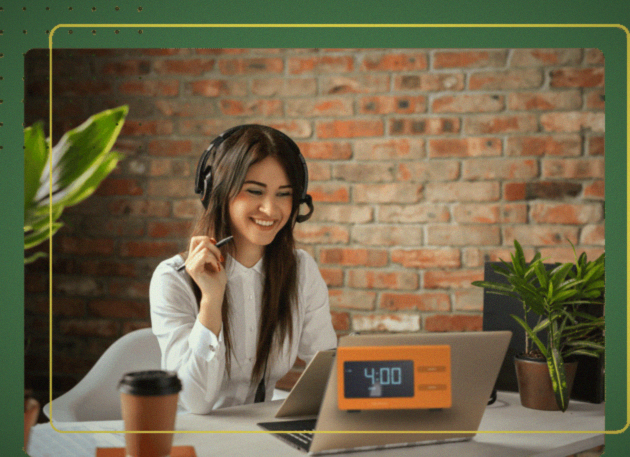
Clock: 4:00
